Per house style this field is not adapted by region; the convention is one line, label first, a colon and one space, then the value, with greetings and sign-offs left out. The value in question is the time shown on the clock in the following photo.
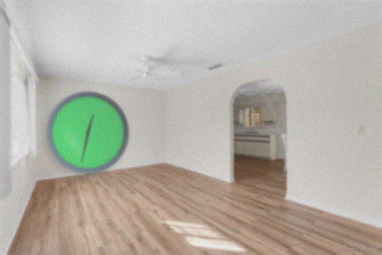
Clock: 12:32
